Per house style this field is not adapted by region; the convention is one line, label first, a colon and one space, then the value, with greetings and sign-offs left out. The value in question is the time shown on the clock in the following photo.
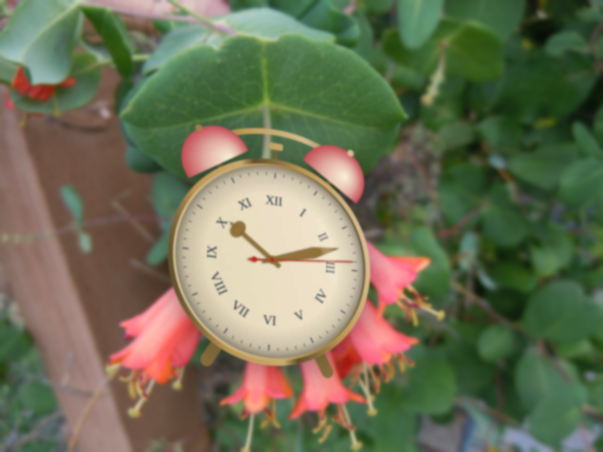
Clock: 10:12:14
